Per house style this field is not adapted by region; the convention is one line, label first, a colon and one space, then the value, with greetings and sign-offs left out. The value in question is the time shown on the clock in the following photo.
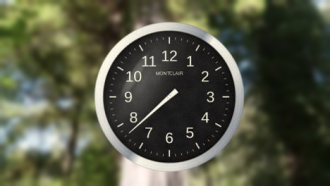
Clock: 7:38
